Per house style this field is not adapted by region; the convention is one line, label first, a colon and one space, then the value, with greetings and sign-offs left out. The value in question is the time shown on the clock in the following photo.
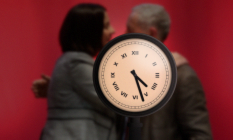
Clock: 4:27
